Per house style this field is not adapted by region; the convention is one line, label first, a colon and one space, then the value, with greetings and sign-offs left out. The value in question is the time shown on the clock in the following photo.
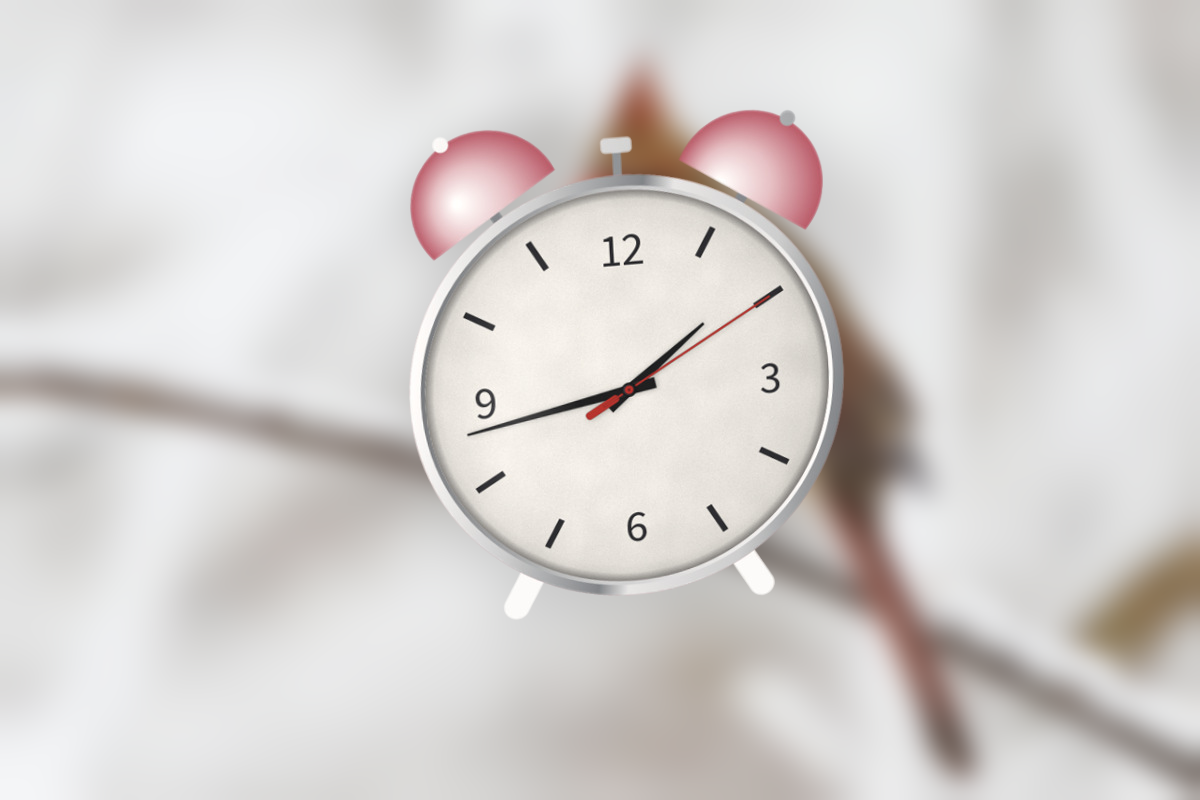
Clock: 1:43:10
